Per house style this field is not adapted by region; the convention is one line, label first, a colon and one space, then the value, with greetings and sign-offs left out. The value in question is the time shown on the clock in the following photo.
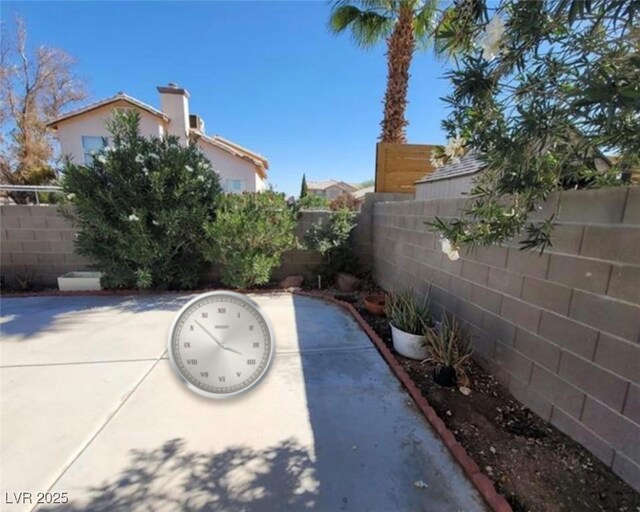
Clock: 3:52
